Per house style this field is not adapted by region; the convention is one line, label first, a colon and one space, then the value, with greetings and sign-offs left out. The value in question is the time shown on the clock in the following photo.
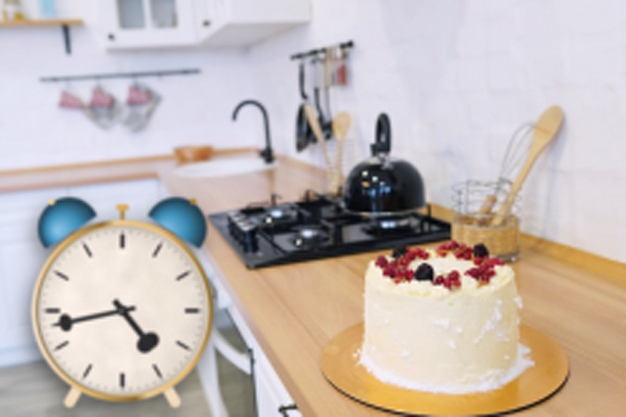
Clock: 4:43
